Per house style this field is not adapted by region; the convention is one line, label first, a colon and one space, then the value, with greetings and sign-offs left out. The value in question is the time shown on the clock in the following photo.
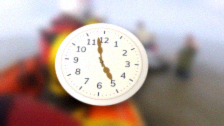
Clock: 4:58
